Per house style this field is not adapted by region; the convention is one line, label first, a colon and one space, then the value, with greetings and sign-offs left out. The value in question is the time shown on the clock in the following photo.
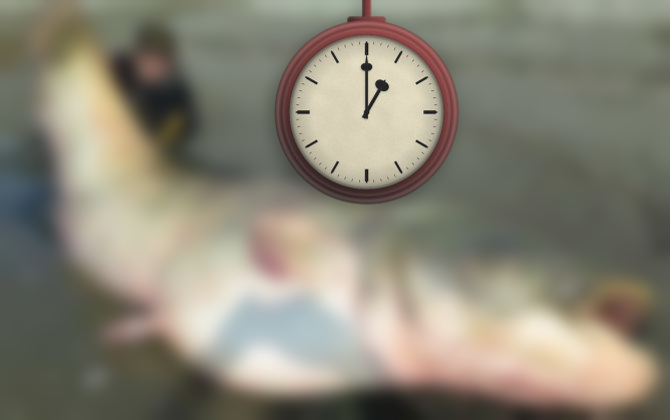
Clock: 1:00
